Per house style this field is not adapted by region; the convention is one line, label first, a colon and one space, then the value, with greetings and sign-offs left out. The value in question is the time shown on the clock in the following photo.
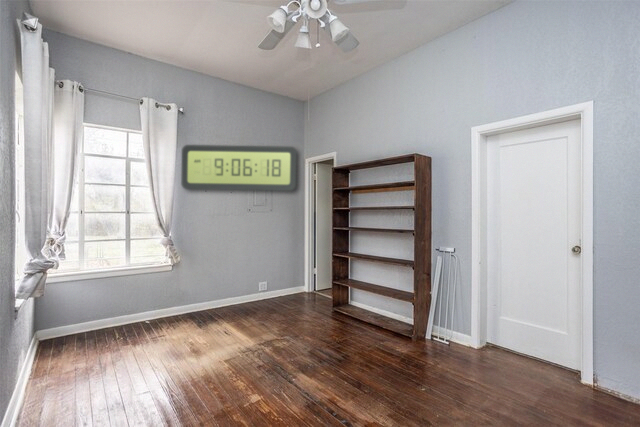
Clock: 9:06:18
